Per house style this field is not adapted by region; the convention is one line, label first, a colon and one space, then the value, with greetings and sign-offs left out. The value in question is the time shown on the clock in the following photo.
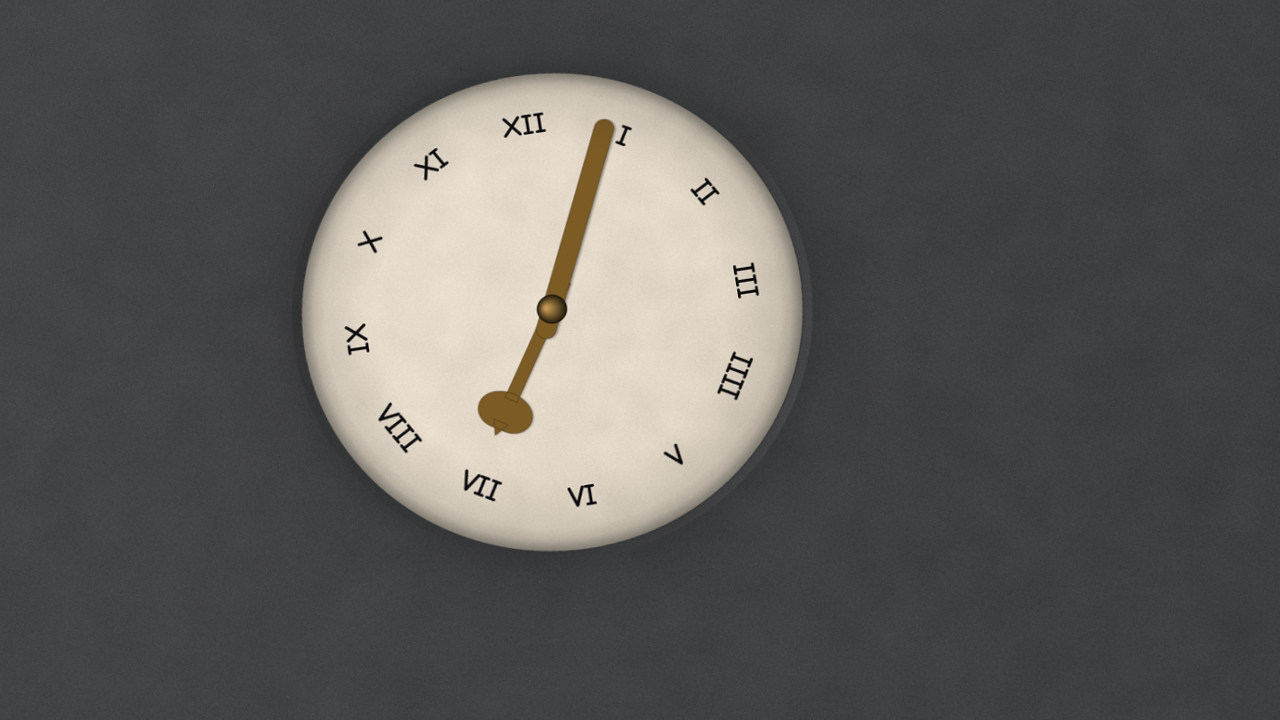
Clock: 7:04
